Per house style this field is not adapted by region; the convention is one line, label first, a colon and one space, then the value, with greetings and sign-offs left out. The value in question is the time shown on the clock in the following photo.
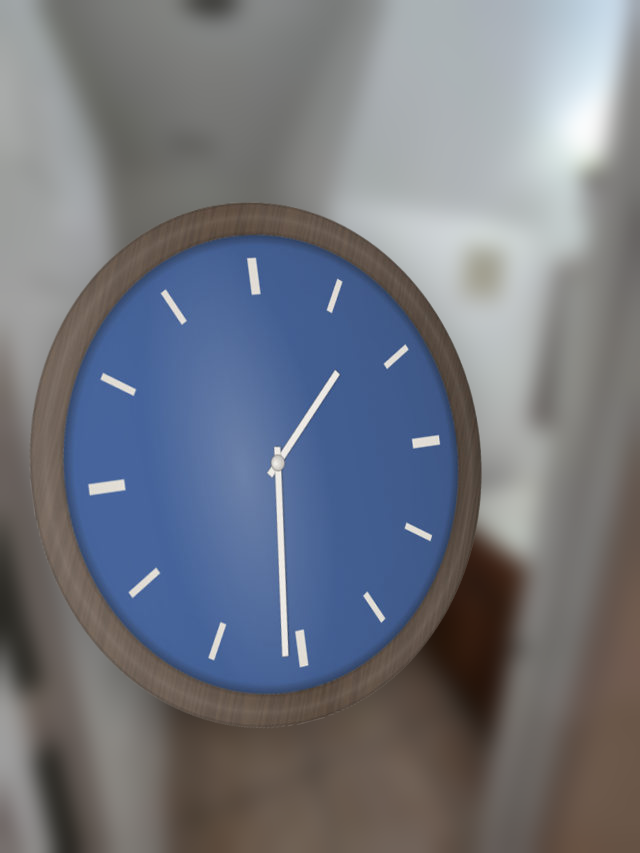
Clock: 1:31
